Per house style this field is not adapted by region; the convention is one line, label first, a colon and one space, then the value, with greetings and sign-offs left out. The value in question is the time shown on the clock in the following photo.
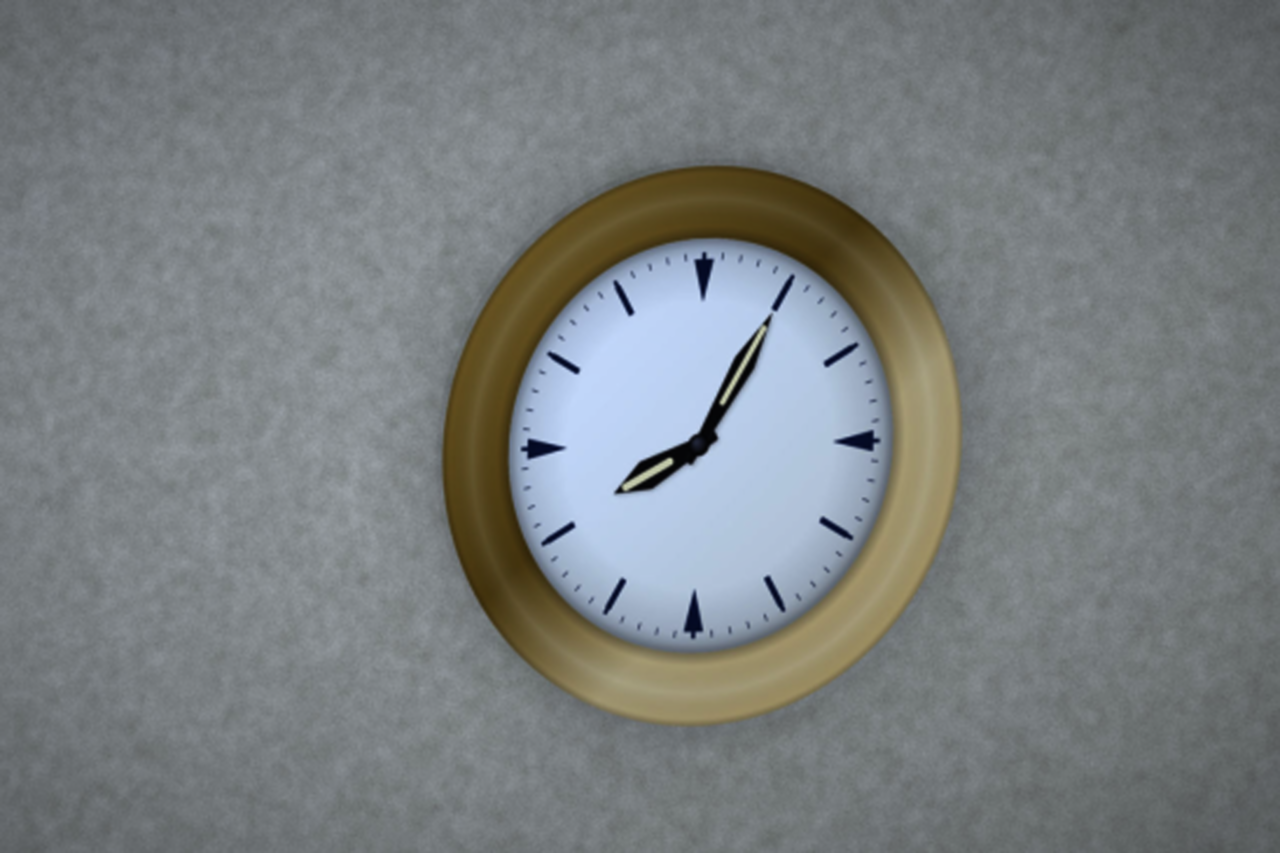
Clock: 8:05
